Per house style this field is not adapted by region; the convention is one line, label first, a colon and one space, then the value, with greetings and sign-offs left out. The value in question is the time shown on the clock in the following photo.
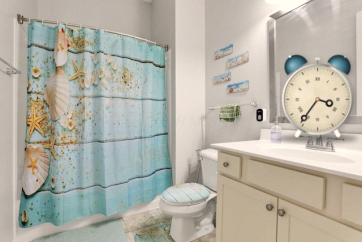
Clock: 3:36
